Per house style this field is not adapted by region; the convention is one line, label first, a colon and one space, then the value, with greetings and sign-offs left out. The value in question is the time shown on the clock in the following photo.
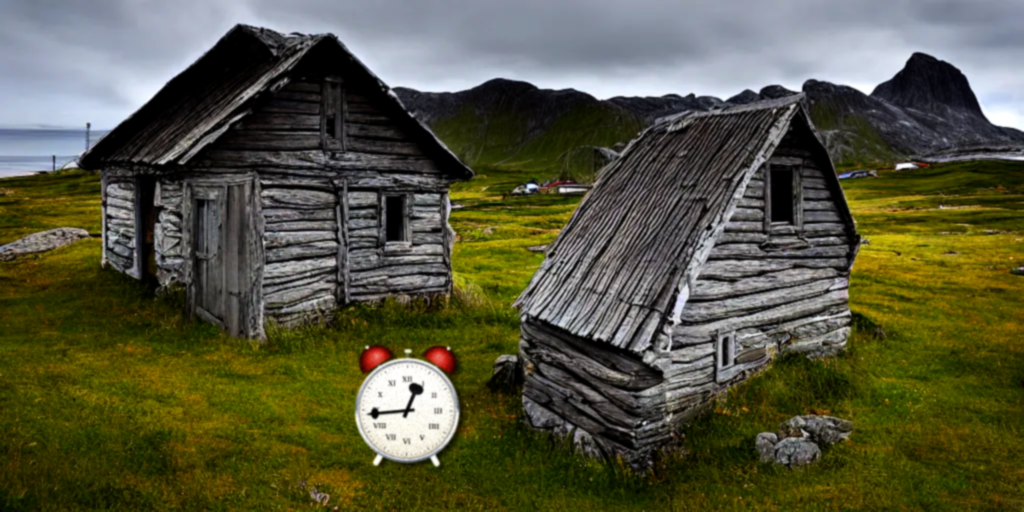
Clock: 12:44
